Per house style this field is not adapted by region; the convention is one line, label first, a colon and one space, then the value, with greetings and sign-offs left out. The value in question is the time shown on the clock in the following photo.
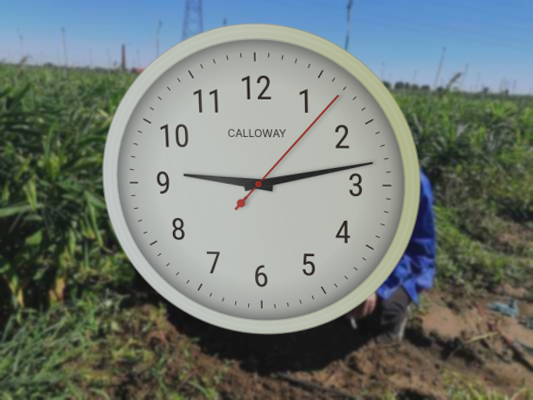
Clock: 9:13:07
